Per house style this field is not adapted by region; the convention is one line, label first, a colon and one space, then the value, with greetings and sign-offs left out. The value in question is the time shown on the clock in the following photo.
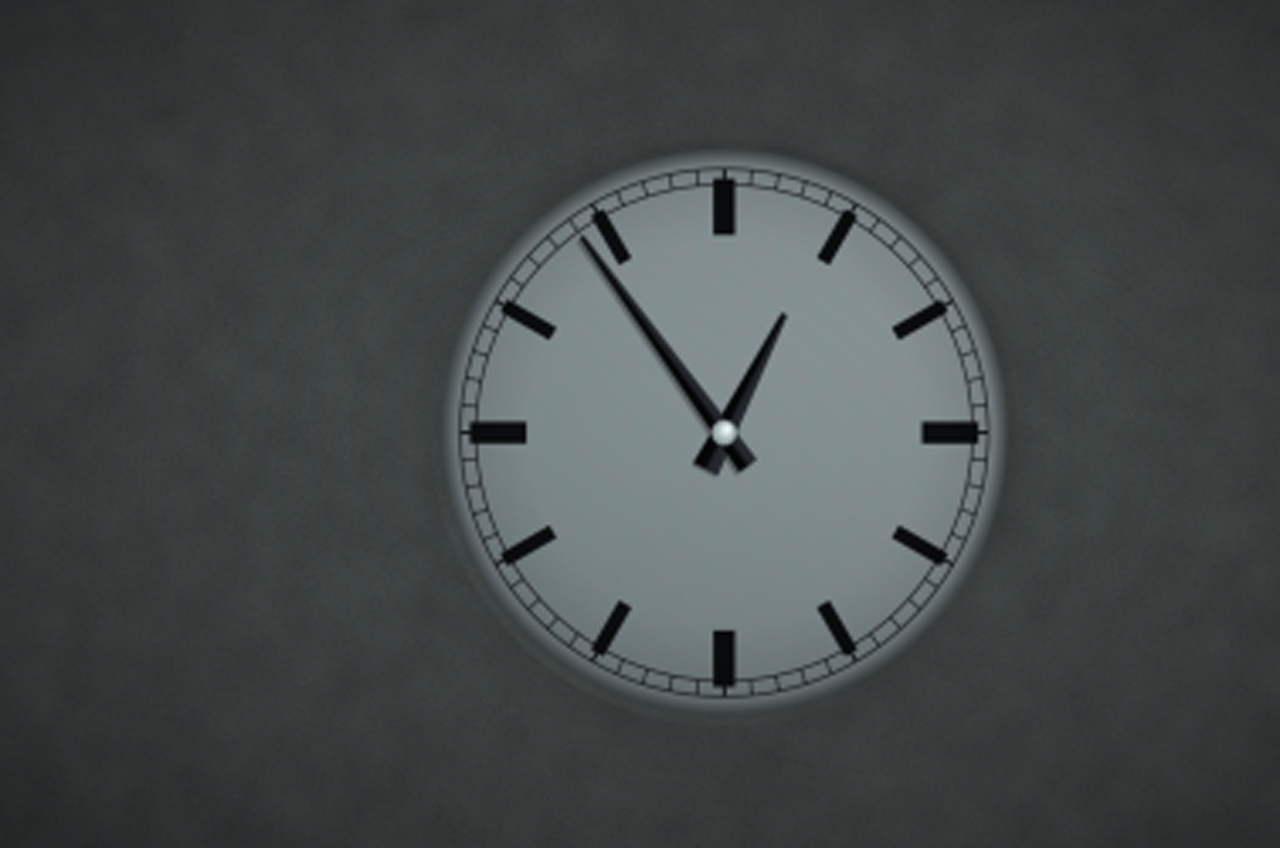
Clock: 12:54
